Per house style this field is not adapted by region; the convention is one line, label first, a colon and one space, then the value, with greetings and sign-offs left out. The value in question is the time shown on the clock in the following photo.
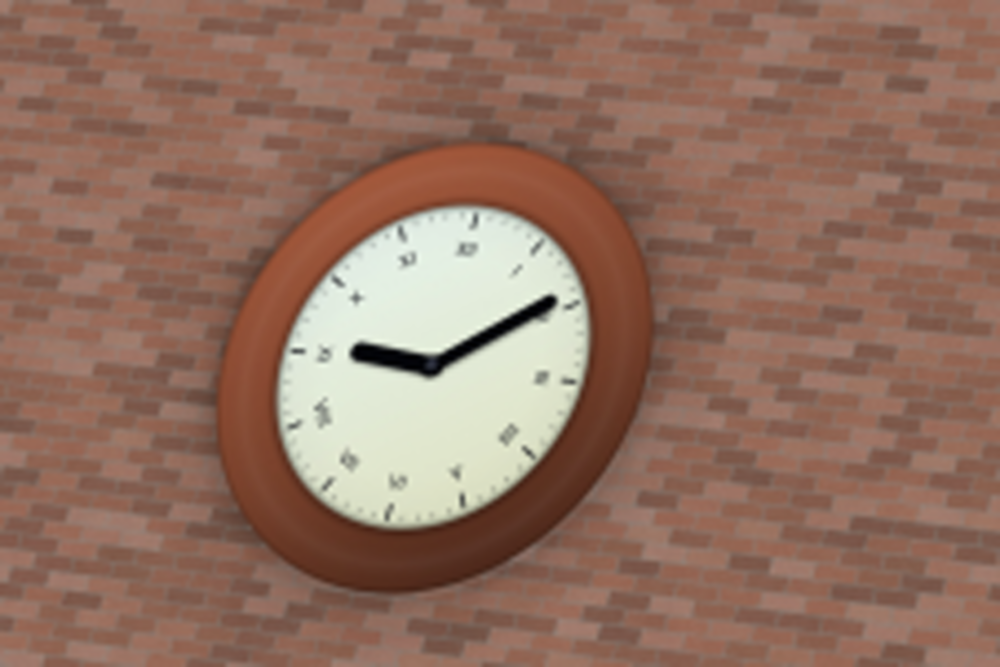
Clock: 9:09
